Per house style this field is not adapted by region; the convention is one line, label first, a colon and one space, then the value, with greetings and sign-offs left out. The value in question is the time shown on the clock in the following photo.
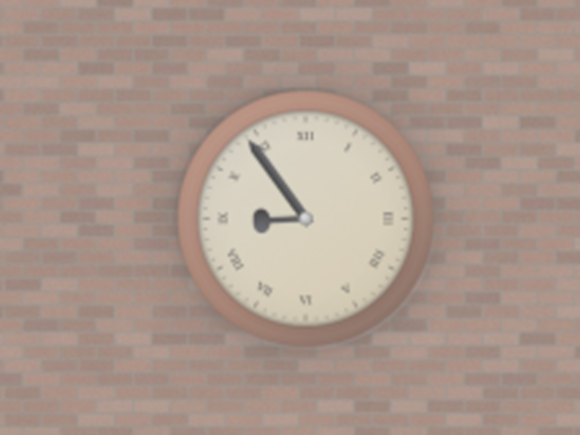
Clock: 8:54
